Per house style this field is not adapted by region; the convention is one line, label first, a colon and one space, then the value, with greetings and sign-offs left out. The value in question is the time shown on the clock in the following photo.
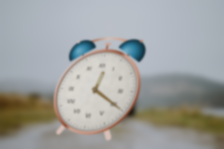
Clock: 12:20
